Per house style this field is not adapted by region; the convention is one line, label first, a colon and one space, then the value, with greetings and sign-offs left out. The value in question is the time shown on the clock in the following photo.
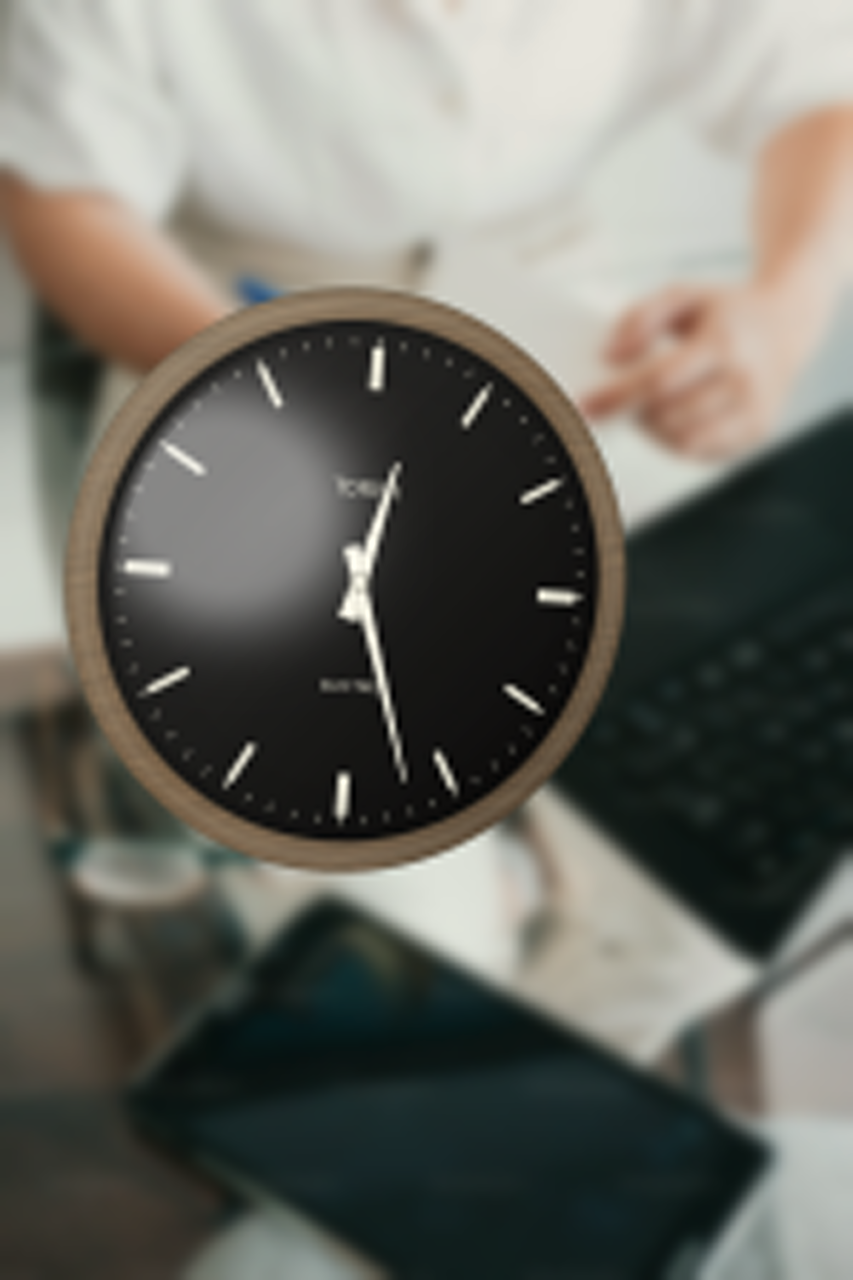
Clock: 12:27
